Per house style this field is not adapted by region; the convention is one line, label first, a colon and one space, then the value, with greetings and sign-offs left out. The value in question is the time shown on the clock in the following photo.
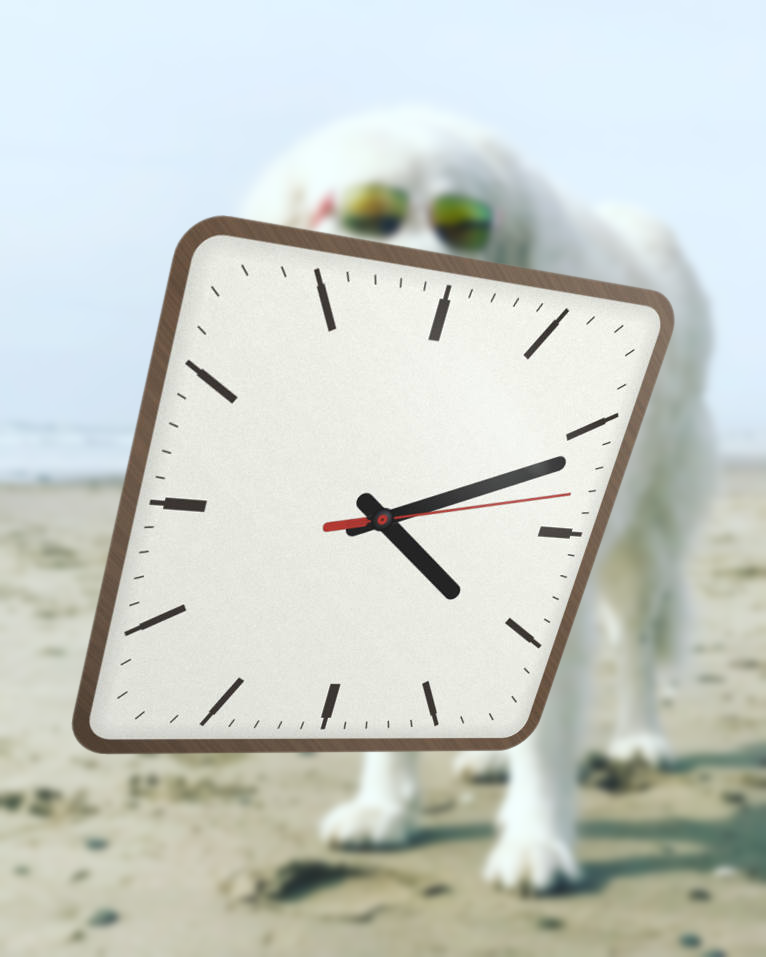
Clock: 4:11:13
